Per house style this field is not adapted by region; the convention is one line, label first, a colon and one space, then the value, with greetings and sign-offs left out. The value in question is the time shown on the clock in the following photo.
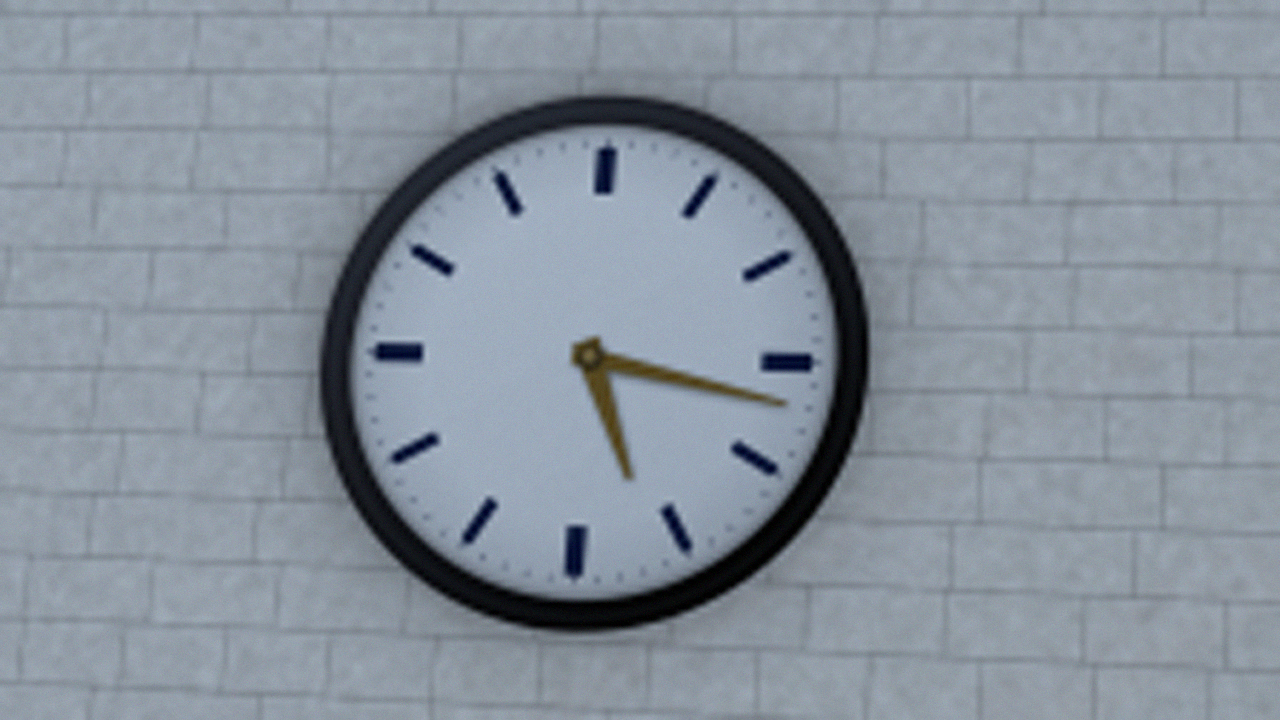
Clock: 5:17
